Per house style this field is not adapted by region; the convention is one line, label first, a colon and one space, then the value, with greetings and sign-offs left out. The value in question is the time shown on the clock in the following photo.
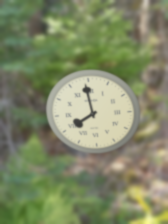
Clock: 7:59
